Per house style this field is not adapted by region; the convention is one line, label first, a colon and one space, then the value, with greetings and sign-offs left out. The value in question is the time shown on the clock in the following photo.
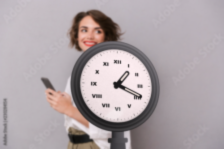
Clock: 1:19
